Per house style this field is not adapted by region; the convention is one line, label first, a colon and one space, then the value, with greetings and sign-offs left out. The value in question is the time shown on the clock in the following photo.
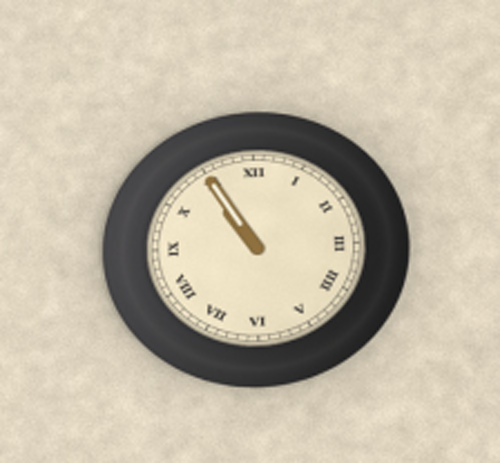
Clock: 10:55
